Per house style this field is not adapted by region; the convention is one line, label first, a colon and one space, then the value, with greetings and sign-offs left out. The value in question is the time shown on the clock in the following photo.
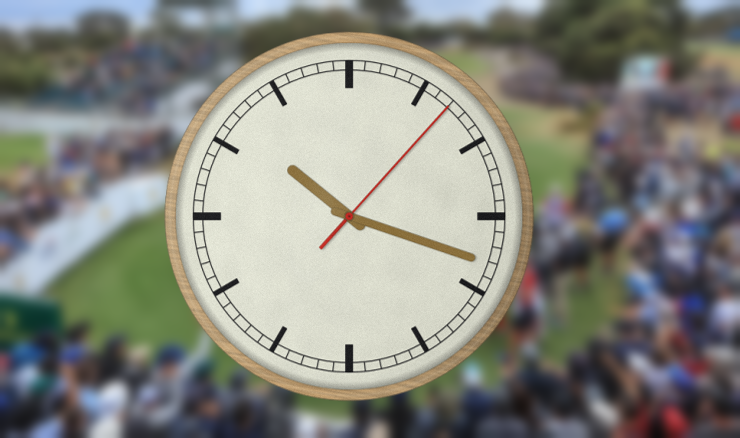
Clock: 10:18:07
